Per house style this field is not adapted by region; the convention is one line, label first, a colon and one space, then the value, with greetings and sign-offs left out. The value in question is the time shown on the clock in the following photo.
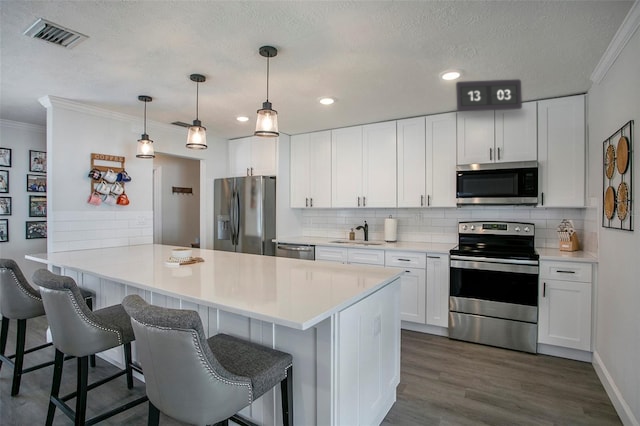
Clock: 13:03
